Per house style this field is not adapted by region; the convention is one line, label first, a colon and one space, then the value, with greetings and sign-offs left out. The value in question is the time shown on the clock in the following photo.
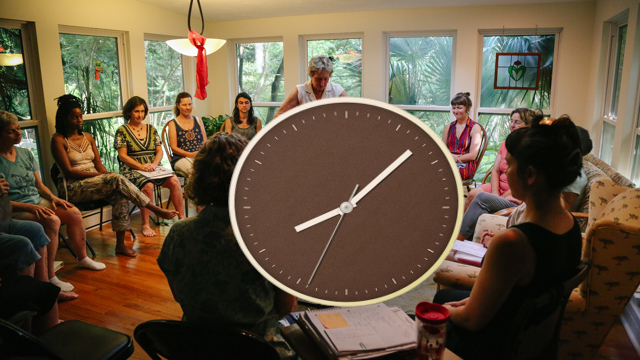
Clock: 8:07:34
